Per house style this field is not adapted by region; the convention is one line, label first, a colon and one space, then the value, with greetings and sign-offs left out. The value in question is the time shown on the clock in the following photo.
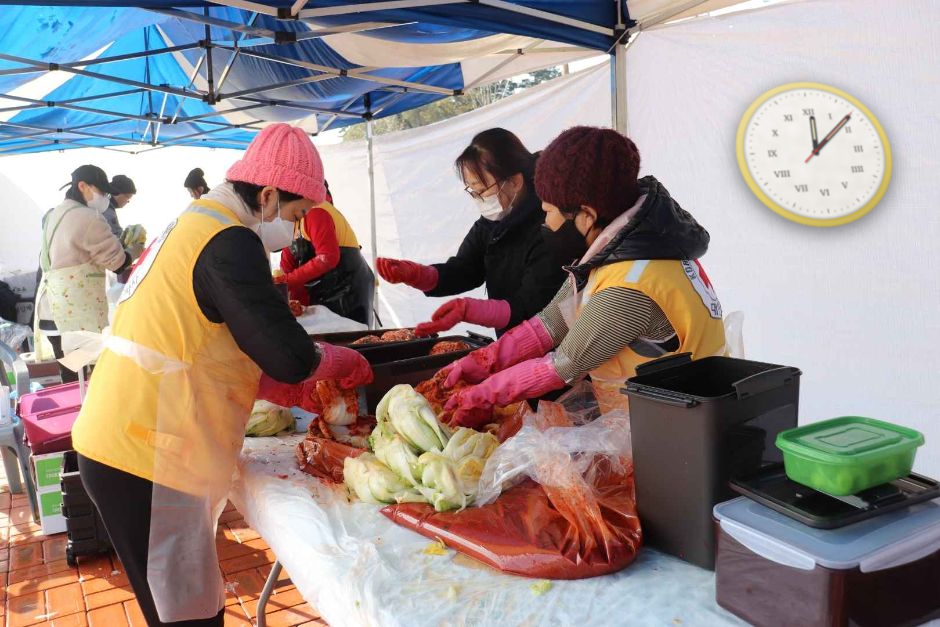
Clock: 12:08:08
